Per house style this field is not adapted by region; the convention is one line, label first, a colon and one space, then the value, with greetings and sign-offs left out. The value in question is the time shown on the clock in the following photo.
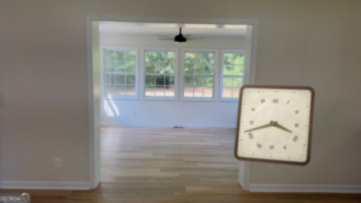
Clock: 3:42
